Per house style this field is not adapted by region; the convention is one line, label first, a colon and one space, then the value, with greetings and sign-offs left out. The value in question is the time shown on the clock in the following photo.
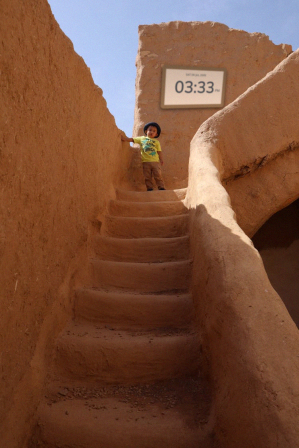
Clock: 3:33
